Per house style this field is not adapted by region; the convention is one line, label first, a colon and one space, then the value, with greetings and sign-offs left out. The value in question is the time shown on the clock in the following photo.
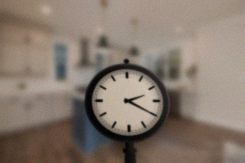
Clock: 2:20
